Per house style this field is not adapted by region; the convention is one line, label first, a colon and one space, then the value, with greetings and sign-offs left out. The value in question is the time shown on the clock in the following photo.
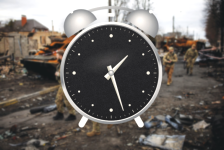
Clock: 1:27
